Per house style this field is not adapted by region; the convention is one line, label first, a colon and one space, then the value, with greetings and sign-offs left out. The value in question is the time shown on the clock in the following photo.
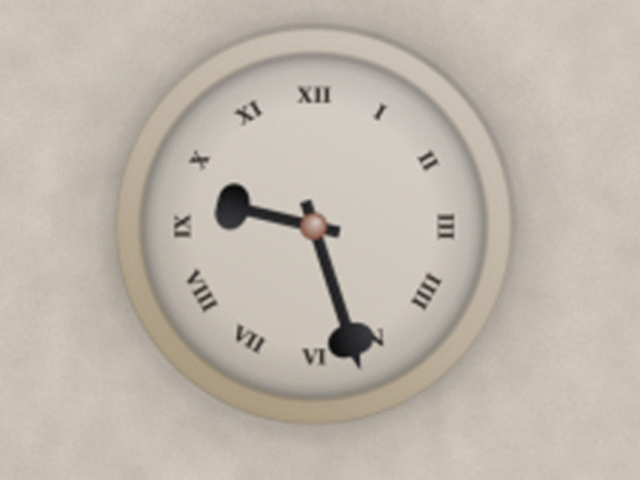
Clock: 9:27
